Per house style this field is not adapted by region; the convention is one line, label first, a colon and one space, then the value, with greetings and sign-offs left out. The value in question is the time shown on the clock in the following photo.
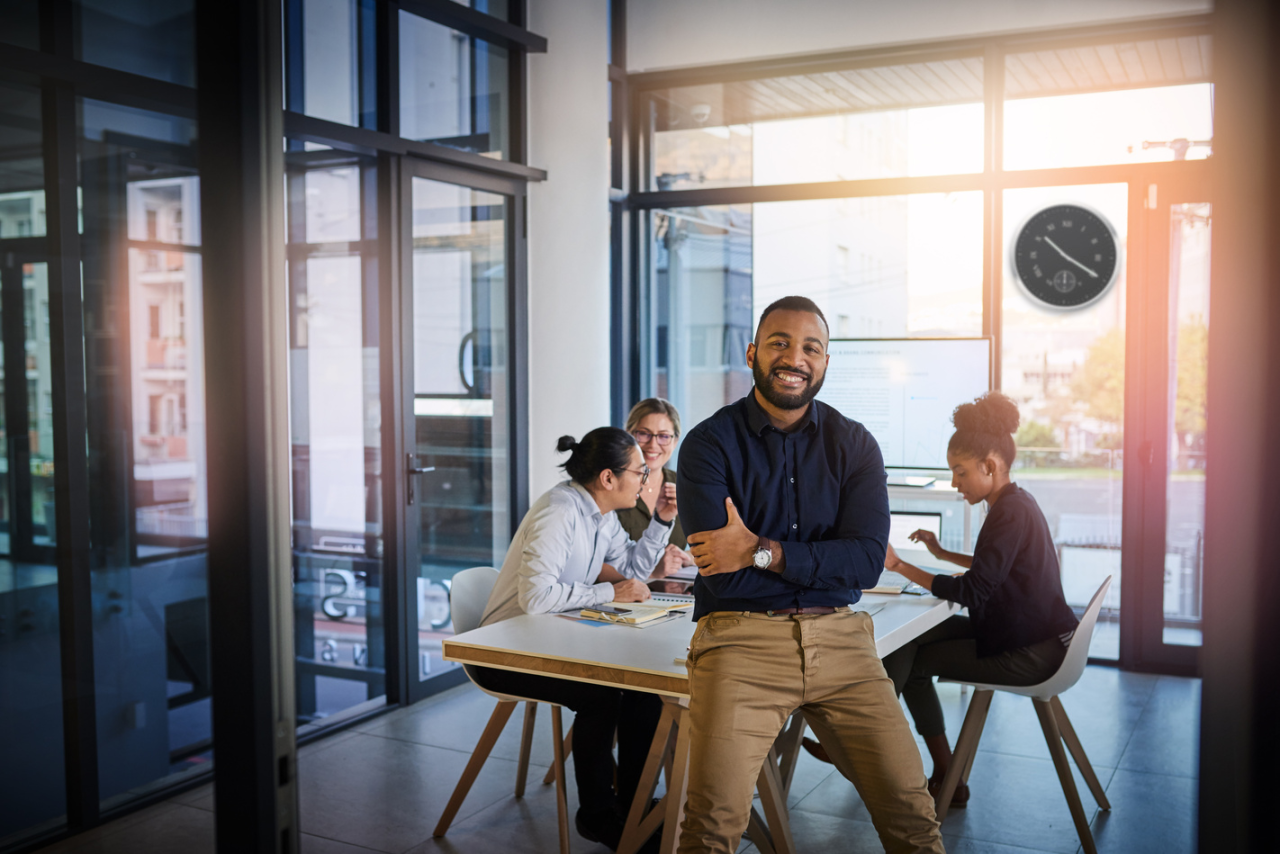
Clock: 10:20
